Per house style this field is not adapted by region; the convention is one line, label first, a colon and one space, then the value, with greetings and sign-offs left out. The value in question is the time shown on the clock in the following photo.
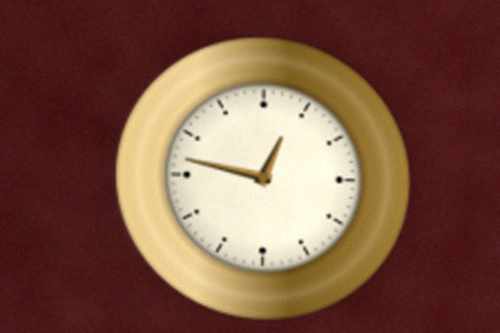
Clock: 12:47
